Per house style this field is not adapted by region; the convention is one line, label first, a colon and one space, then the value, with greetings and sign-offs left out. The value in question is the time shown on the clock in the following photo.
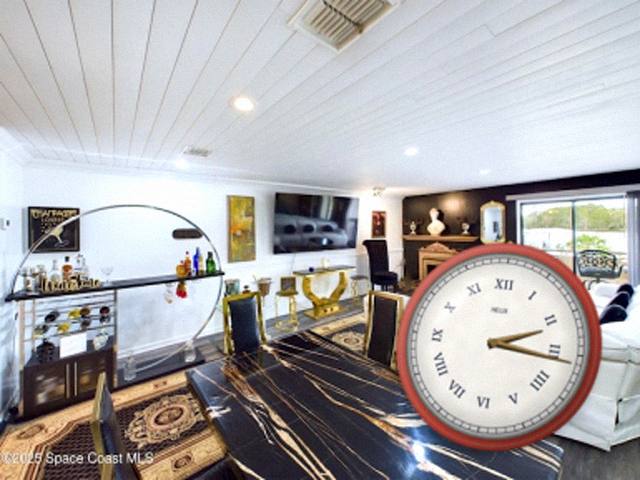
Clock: 2:16
